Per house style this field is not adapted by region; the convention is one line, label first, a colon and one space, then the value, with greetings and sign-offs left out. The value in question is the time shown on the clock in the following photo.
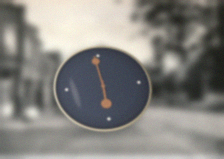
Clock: 5:59
